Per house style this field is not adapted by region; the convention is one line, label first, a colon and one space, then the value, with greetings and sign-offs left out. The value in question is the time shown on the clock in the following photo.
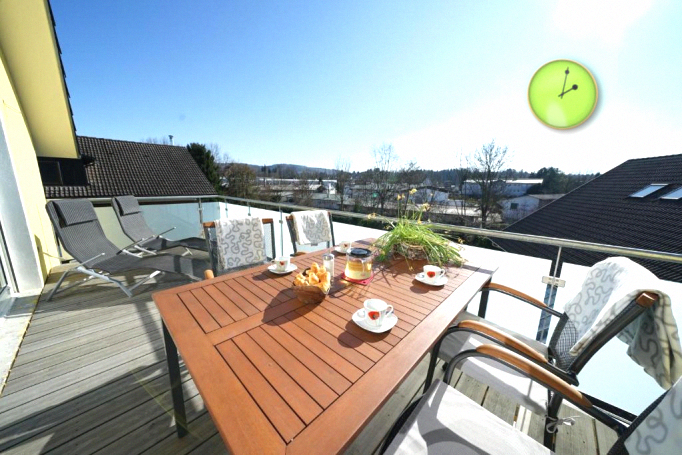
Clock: 2:02
